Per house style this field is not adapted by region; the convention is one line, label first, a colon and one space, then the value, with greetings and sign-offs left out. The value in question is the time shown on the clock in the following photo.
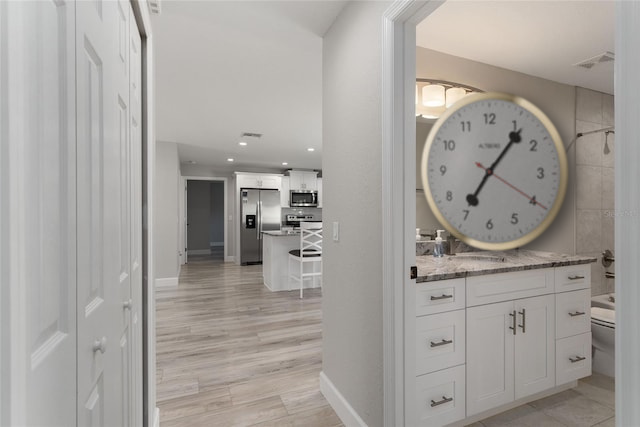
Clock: 7:06:20
